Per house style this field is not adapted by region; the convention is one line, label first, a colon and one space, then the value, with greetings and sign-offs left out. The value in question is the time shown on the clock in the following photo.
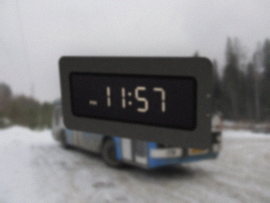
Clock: 11:57
